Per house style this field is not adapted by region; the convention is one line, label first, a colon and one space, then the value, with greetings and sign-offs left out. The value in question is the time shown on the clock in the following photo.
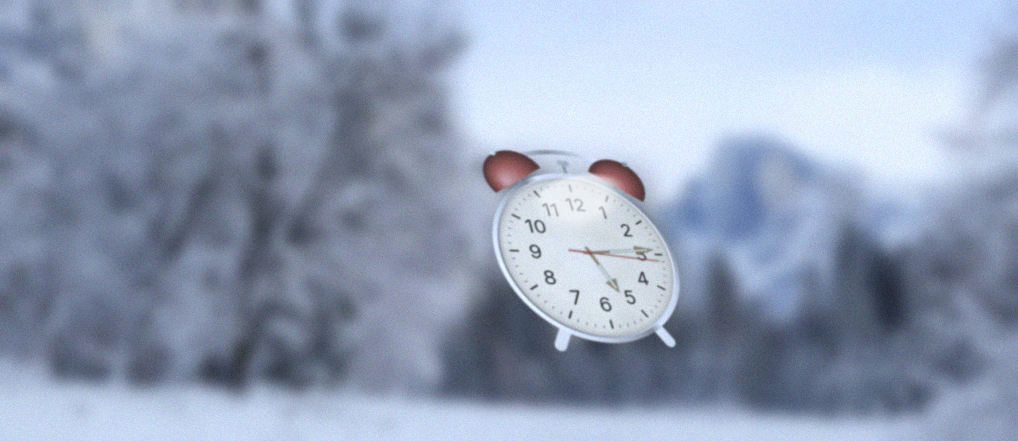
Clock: 5:14:16
